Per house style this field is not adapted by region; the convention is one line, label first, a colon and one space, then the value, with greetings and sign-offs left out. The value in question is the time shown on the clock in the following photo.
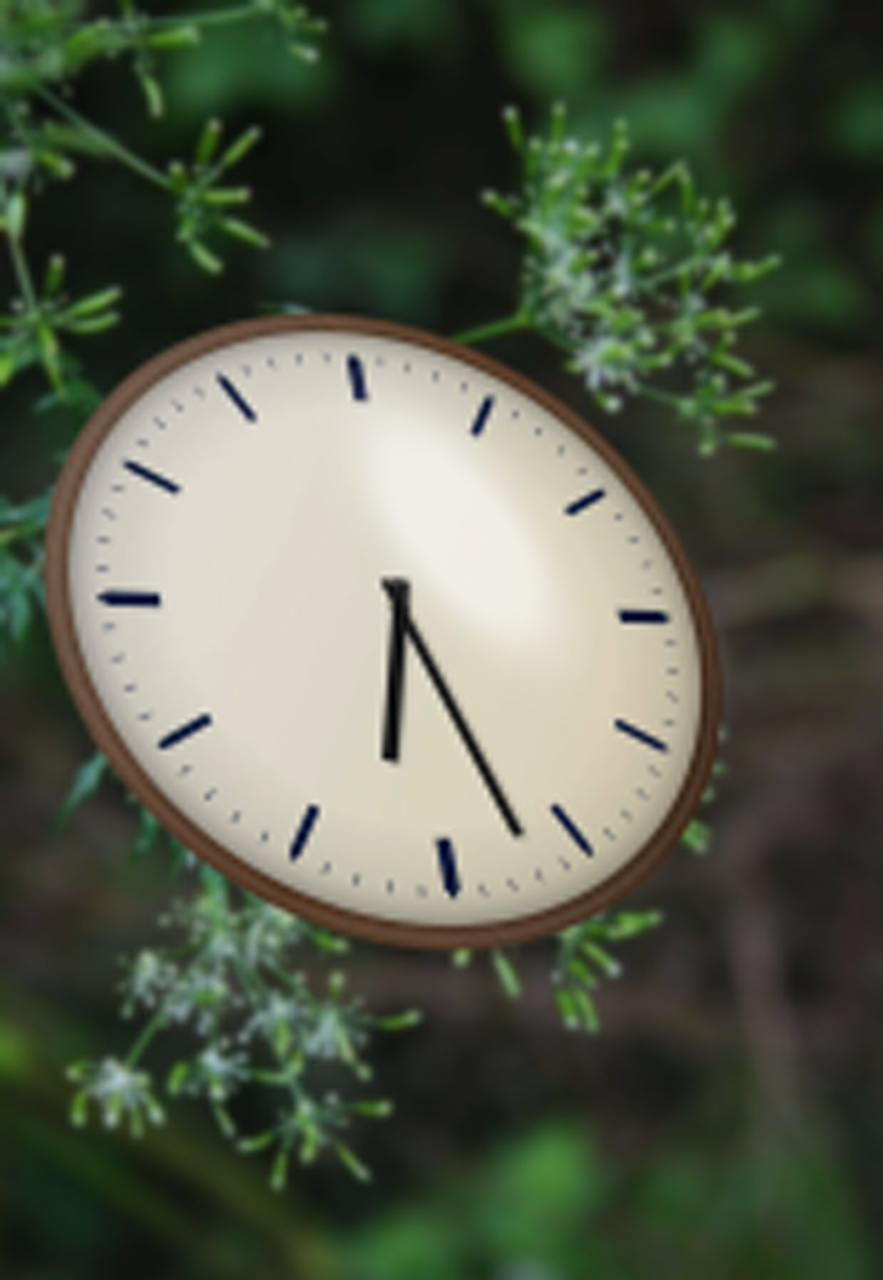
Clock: 6:27
